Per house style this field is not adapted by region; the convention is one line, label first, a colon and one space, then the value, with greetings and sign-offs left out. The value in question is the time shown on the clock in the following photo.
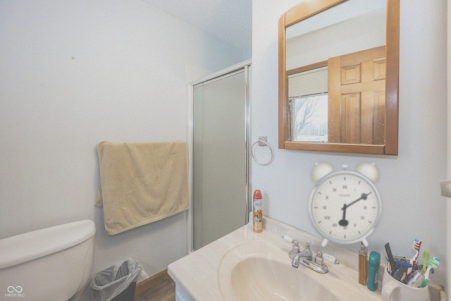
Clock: 6:10
